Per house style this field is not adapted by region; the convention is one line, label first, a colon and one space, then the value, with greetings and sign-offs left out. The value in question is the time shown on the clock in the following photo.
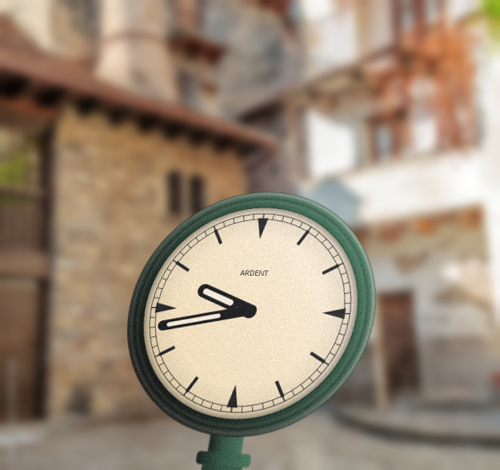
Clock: 9:43
